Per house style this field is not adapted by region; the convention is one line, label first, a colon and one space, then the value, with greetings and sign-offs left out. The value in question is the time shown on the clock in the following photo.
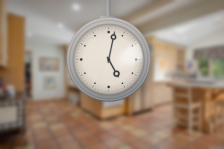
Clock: 5:02
